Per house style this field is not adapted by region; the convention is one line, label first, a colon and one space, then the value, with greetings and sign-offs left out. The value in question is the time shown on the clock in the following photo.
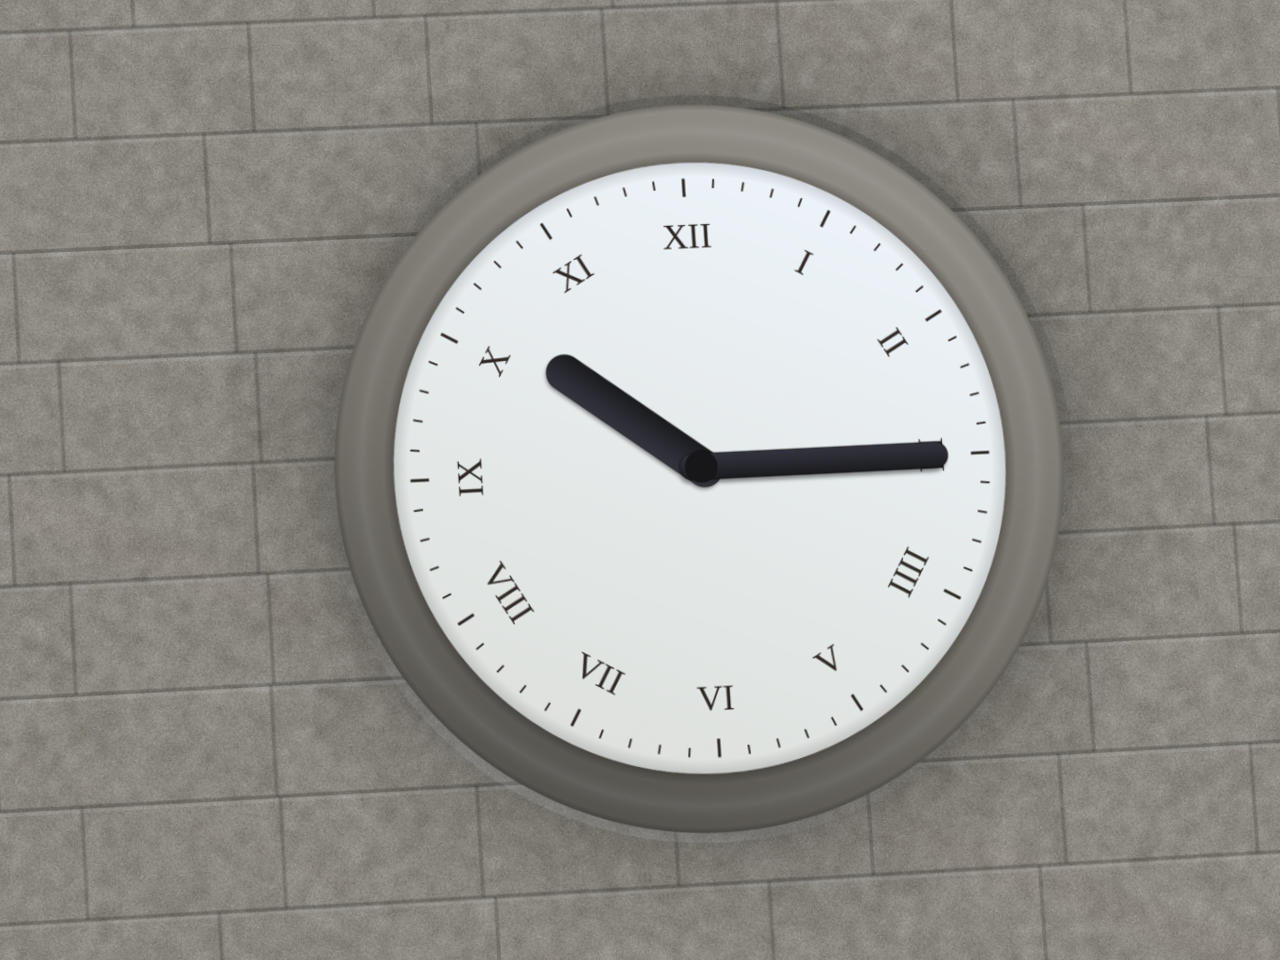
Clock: 10:15
